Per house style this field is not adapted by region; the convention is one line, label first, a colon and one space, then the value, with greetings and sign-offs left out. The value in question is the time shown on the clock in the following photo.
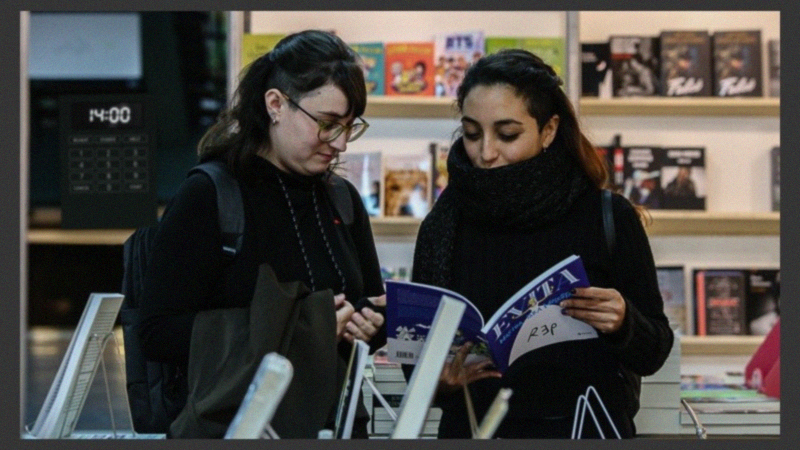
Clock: 14:00
